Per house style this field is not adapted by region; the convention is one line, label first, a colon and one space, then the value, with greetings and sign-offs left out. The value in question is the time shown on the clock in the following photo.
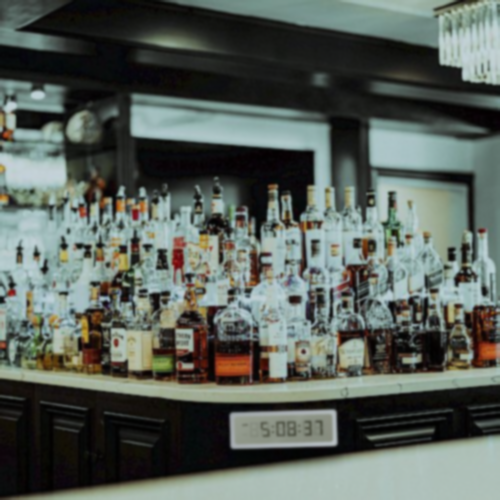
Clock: 5:08:37
